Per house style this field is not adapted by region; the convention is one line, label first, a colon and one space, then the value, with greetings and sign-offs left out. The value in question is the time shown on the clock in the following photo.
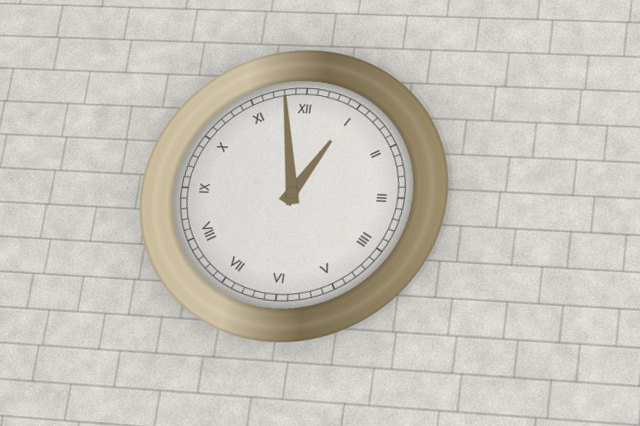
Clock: 12:58
